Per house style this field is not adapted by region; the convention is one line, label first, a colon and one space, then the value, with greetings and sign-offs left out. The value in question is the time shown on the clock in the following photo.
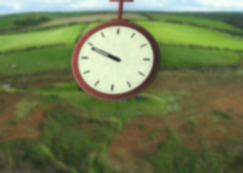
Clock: 9:49
